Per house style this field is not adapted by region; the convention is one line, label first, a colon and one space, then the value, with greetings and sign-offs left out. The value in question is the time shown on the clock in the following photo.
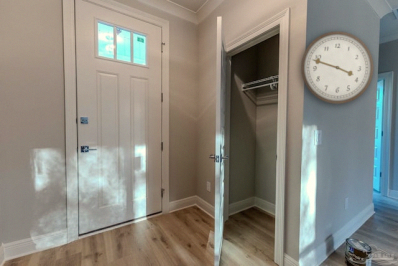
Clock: 3:48
